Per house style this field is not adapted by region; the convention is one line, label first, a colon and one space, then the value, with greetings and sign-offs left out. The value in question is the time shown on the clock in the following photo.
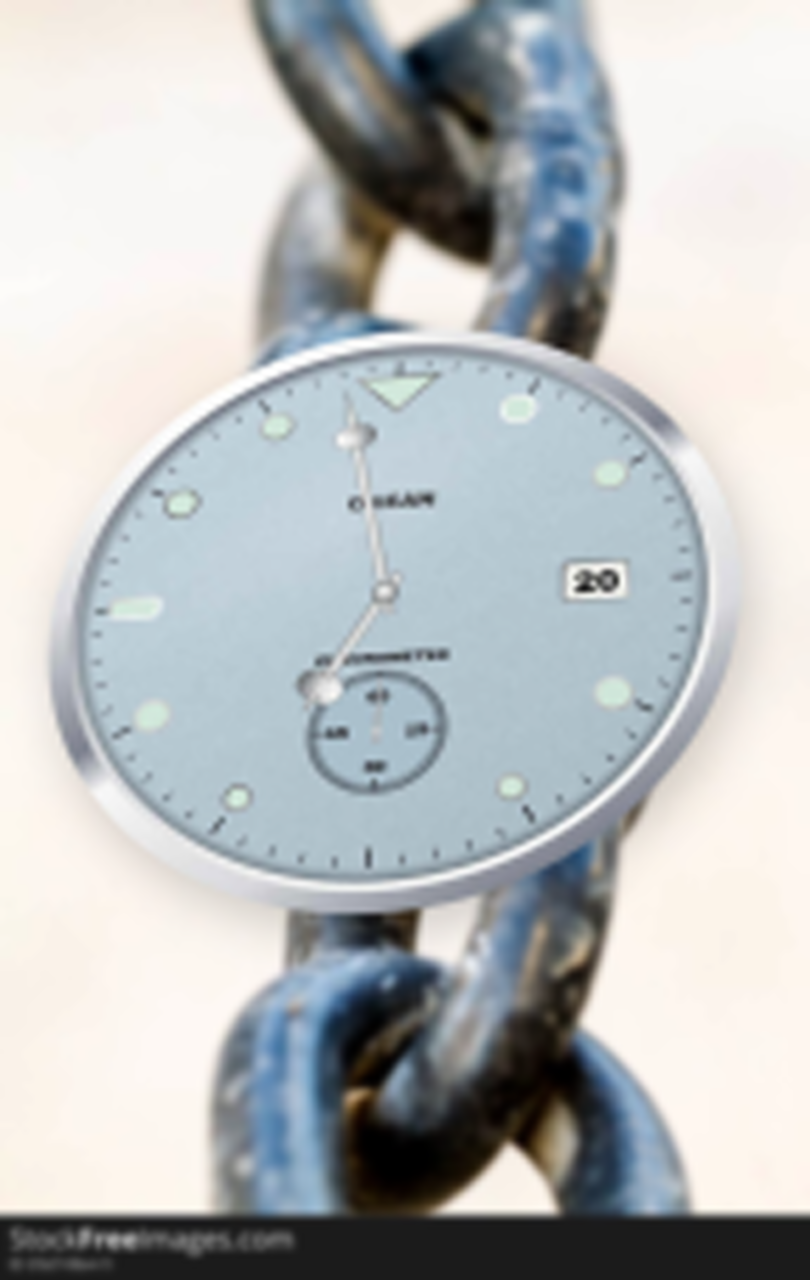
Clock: 6:58
